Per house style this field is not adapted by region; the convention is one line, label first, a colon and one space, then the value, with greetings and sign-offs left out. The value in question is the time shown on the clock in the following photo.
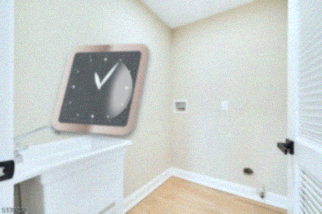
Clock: 11:05
